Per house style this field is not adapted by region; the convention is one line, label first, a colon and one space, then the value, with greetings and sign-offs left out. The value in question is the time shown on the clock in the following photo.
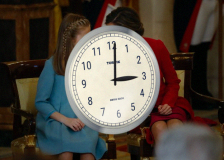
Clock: 3:01
